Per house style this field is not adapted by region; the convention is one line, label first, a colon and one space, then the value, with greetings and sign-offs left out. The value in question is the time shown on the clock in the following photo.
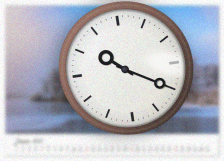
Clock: 10:20
